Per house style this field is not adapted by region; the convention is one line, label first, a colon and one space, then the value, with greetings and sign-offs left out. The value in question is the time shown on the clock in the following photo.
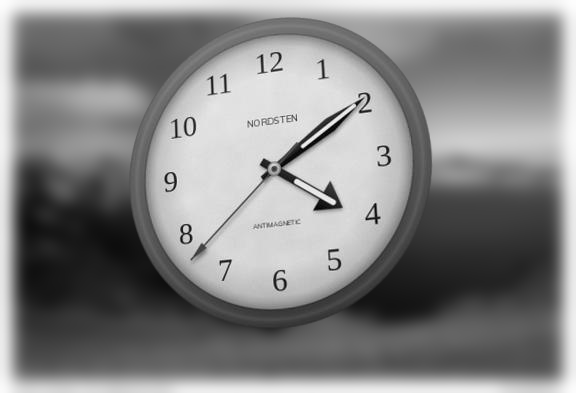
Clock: 4:09:38
